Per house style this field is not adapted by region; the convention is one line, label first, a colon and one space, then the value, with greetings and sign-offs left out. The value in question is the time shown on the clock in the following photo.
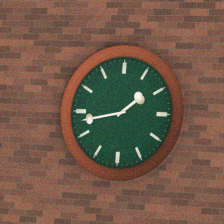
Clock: 1:43
